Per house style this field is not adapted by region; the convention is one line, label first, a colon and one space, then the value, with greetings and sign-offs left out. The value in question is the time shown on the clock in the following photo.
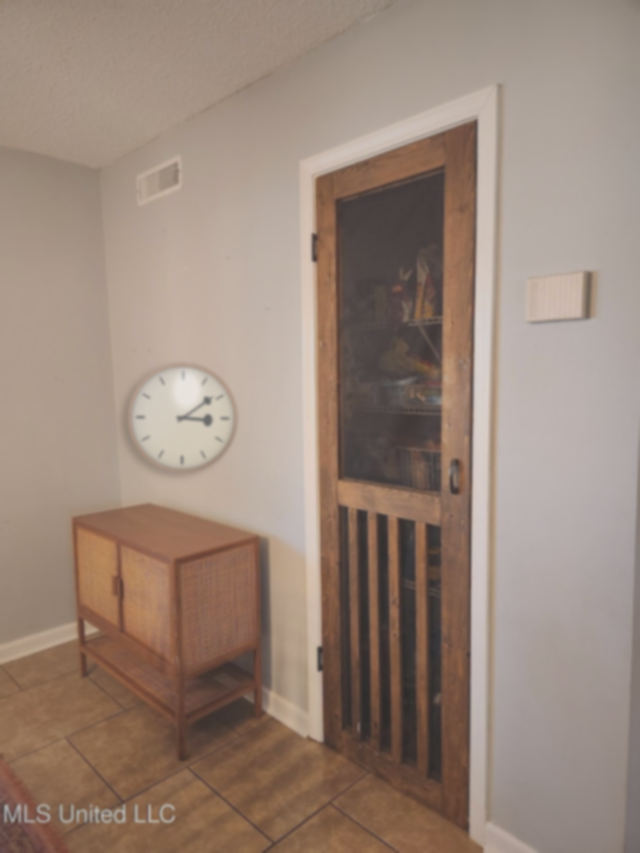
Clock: 3:09
